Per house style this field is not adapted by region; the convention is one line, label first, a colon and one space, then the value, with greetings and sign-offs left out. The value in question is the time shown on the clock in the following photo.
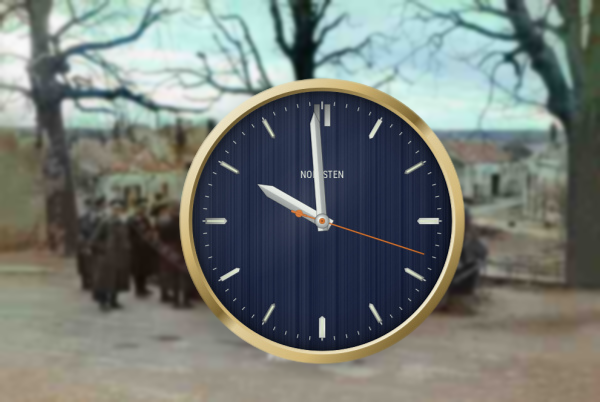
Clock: 9:59:18
